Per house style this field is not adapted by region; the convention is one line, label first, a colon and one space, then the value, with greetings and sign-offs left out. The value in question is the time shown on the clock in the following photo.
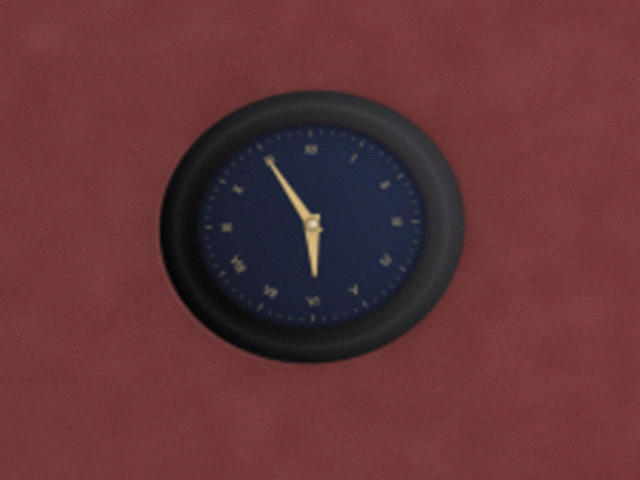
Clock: 5:55
